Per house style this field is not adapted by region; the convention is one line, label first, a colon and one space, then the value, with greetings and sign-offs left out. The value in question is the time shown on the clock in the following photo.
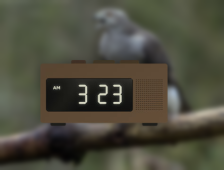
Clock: 3:23
